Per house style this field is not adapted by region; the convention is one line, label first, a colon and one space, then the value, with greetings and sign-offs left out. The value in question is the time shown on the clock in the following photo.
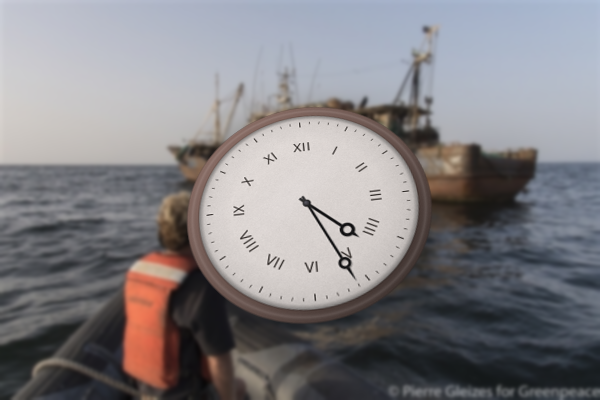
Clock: 4:26
